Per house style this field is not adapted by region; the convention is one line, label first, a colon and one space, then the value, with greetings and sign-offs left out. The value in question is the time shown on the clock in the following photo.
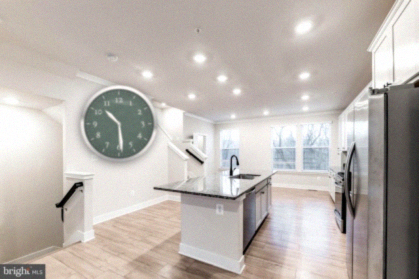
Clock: 10:29
